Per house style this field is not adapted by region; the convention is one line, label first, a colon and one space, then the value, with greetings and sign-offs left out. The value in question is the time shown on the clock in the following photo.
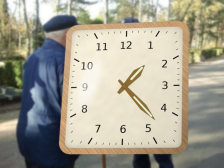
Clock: 1:23
